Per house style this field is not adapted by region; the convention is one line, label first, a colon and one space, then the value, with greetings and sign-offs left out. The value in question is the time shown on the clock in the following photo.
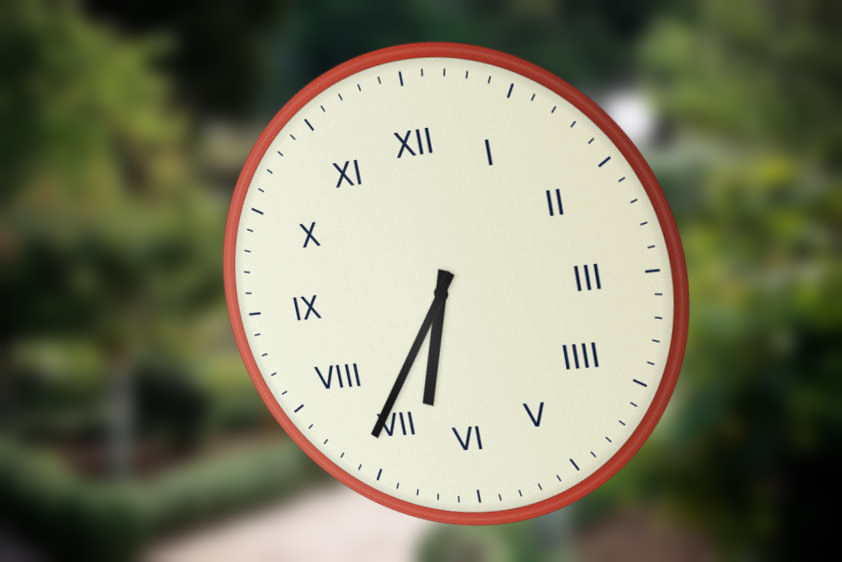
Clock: 6:36
